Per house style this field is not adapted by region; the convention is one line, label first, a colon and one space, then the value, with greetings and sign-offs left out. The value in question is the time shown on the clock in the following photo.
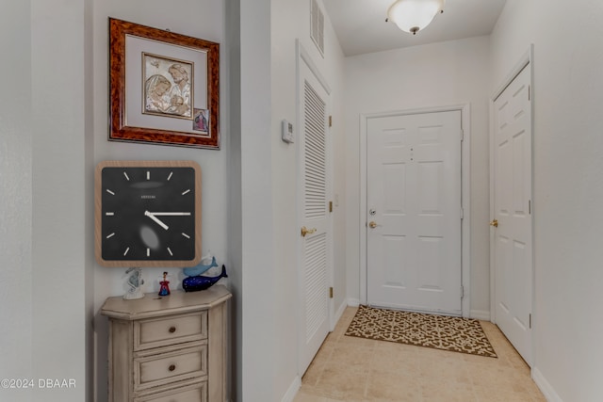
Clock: 4:15
